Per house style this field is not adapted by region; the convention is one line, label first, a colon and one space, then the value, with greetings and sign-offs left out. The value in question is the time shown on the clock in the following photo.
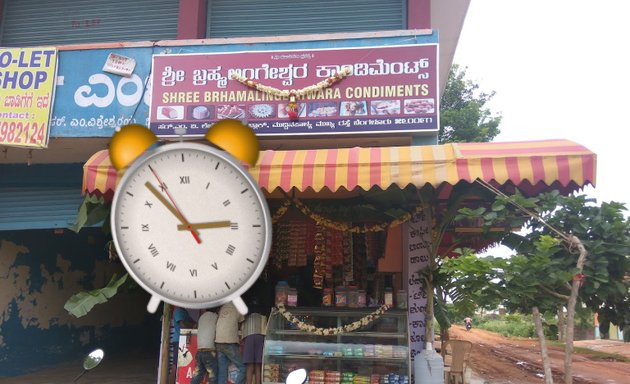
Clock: 2:52:55
